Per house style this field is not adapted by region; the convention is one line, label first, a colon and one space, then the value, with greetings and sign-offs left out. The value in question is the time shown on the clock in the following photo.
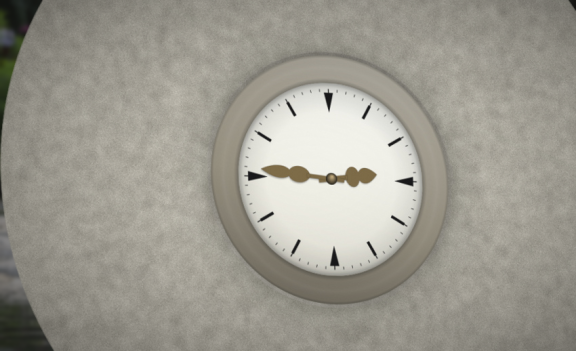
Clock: 2:46
